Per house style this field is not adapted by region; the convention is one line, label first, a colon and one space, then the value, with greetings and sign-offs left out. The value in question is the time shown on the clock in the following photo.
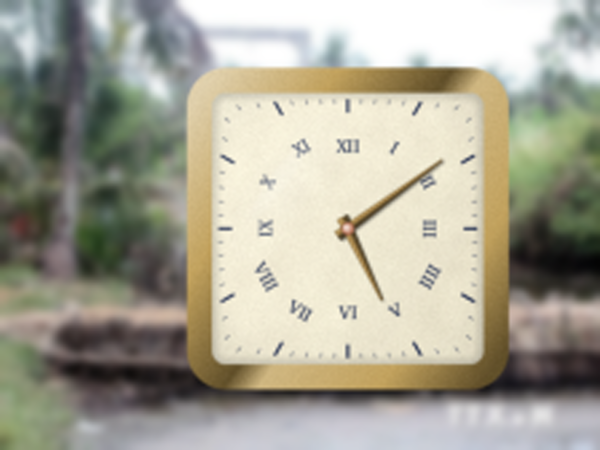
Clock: 5:09
